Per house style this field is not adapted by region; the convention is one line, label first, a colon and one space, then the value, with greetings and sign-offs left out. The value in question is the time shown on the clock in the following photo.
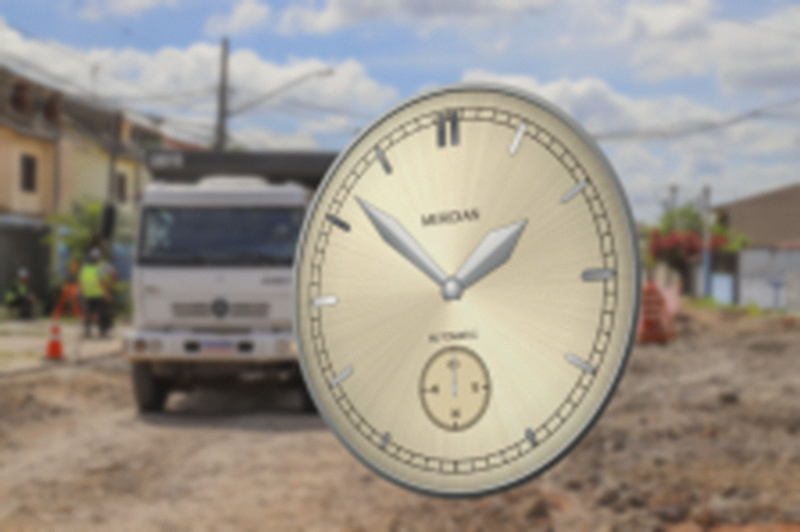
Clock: 1:52
